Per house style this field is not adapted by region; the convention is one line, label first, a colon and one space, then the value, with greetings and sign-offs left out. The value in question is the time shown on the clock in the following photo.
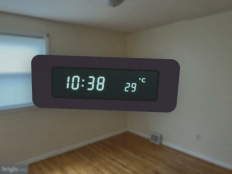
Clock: 10:38
